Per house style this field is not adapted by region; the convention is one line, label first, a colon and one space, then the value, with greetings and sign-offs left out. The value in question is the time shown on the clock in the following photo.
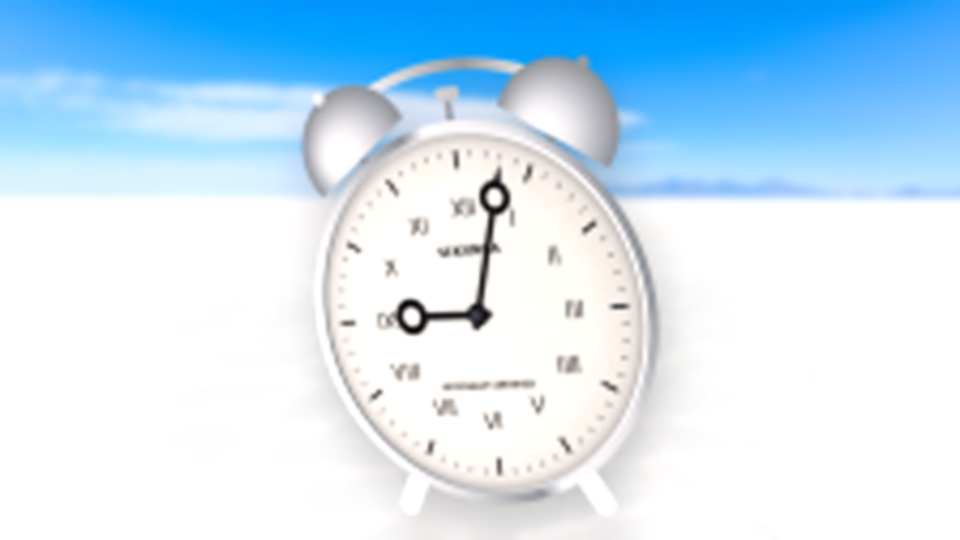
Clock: 9:03
